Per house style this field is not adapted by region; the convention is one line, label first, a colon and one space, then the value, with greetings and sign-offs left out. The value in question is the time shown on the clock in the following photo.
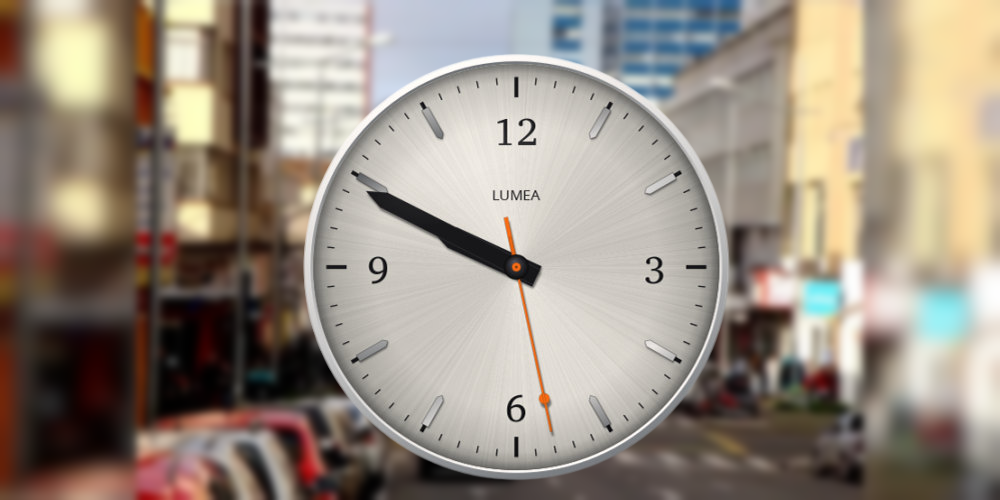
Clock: 9:49:28
